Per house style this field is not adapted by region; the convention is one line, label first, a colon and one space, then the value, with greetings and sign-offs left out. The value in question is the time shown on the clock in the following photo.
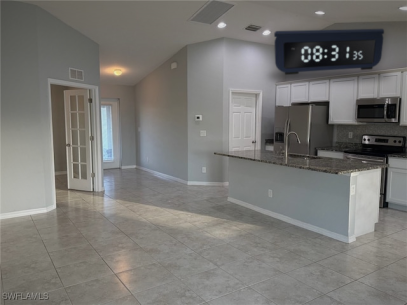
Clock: 8:31:35
